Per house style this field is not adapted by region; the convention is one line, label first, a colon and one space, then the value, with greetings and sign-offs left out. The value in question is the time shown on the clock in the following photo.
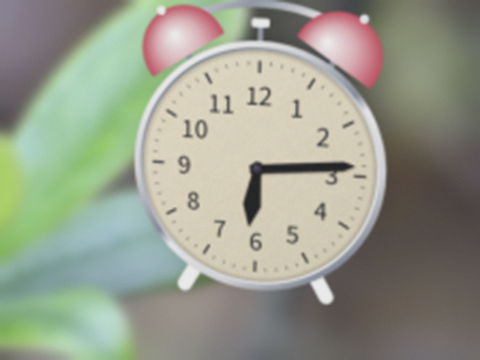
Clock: 6:14
